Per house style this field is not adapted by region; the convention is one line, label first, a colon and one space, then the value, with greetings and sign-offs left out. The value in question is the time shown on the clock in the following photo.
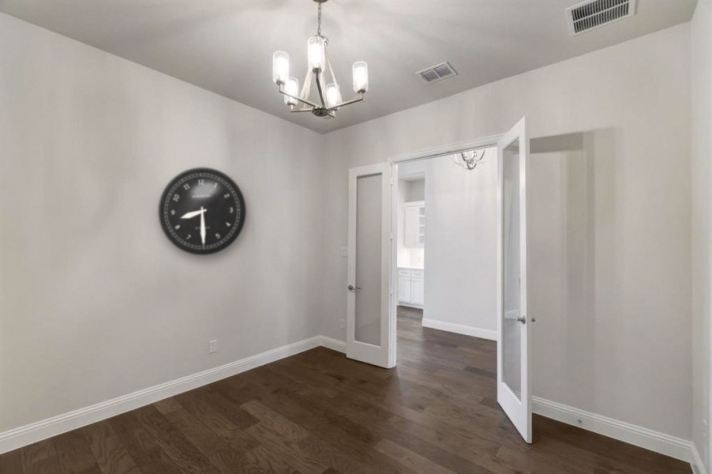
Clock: 8:30
